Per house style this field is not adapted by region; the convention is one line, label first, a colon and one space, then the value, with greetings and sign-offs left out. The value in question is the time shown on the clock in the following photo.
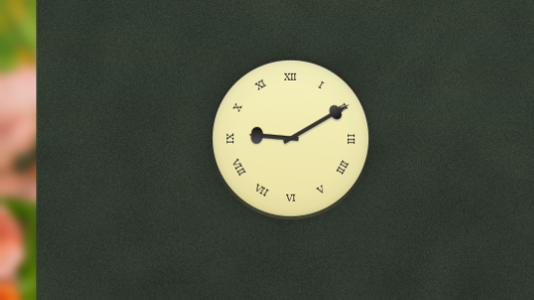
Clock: 9:10
